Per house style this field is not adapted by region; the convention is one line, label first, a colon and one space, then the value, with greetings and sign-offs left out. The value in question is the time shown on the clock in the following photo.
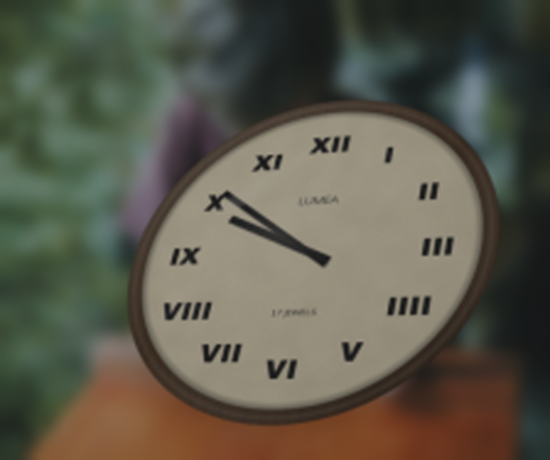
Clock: 9:51
